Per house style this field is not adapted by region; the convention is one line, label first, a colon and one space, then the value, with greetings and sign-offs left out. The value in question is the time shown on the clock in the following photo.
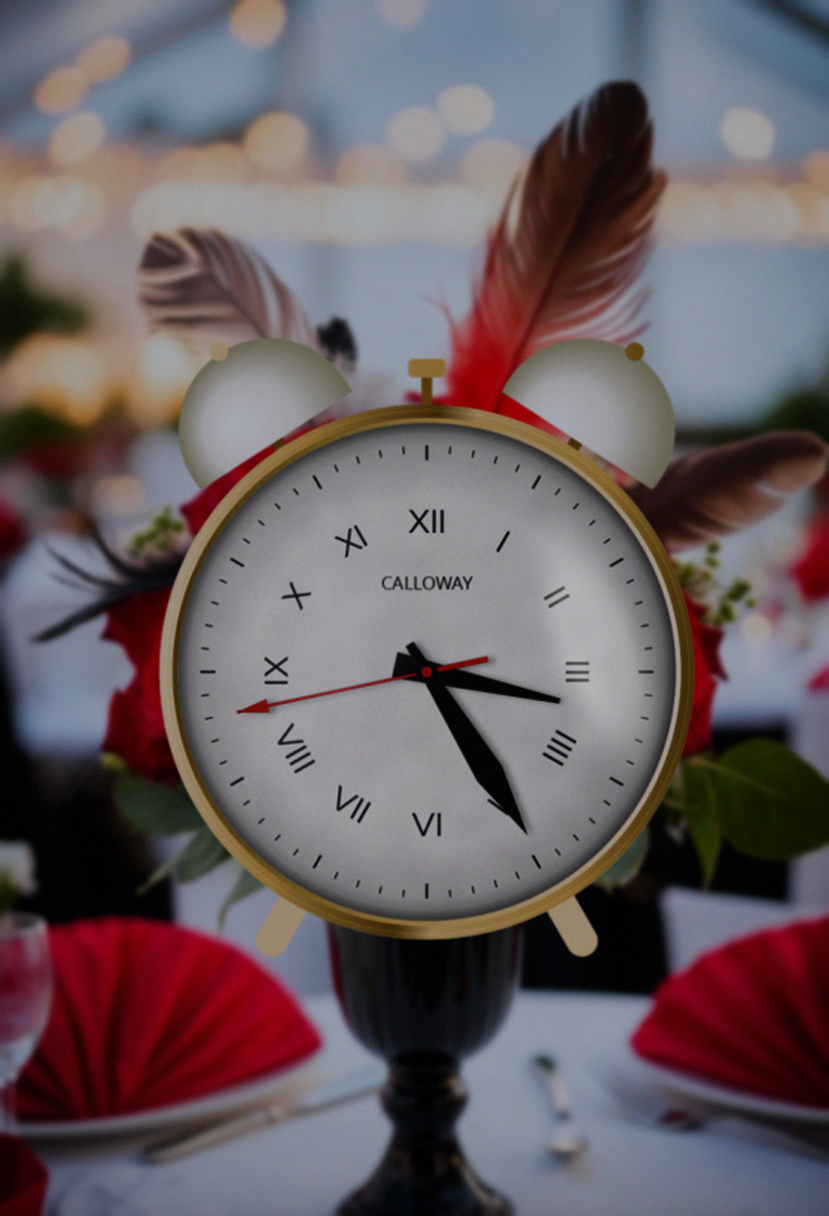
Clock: 3:24:43
